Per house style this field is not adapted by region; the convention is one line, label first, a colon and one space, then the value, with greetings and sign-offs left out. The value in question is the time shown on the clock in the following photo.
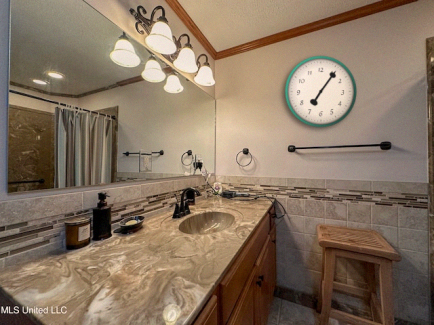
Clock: 7:06
